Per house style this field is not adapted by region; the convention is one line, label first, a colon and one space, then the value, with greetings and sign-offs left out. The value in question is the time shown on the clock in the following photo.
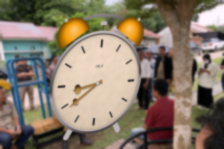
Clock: 8:39
